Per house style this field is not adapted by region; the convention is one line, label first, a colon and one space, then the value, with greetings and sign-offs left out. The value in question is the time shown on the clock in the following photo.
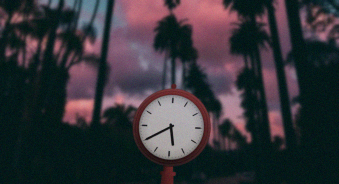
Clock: 5:40
